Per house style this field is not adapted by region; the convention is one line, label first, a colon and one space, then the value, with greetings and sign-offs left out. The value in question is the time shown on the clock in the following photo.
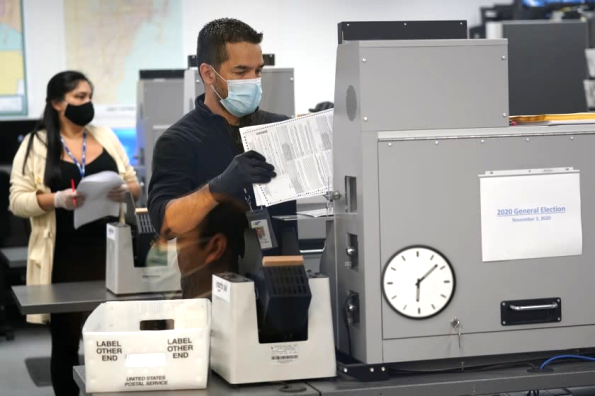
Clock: 6:08
